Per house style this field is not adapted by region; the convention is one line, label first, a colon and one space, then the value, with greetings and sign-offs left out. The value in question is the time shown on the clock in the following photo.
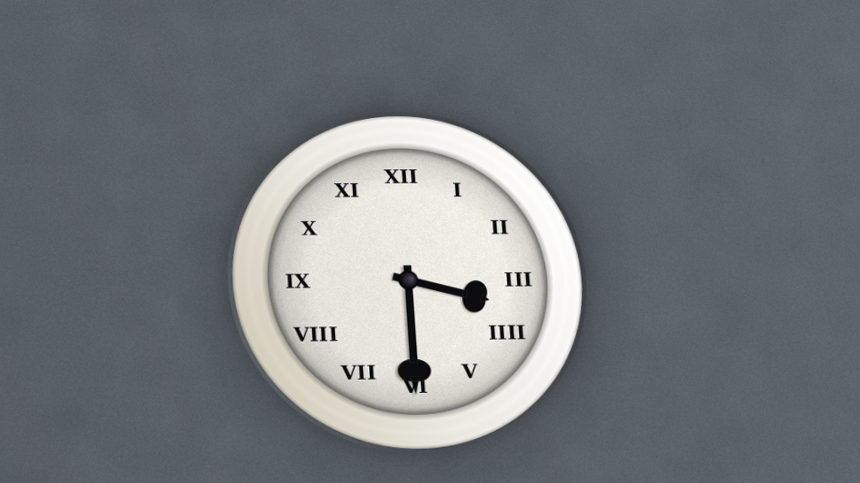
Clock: 3:30
